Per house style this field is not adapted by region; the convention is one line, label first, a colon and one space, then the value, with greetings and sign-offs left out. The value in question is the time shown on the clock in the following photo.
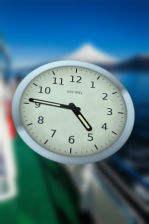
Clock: 4:46
